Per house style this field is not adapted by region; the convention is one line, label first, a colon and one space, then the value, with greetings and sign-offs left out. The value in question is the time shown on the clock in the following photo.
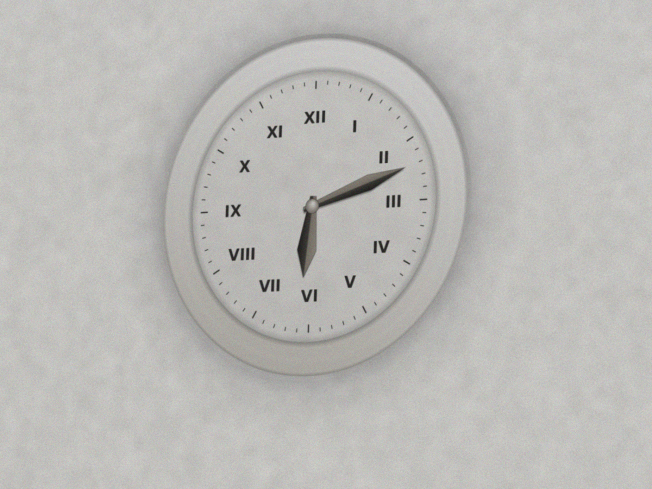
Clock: 6:12
